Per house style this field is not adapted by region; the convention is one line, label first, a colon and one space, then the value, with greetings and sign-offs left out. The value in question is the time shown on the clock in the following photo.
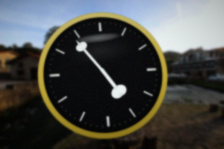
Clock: 4:54
